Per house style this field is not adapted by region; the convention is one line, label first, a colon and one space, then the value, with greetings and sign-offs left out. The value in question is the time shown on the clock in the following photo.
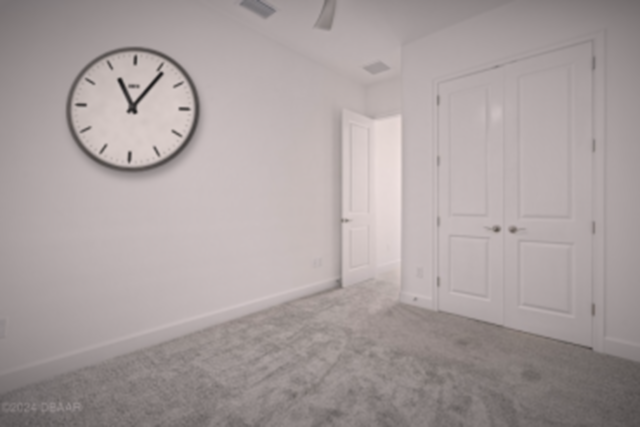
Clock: 11:06
